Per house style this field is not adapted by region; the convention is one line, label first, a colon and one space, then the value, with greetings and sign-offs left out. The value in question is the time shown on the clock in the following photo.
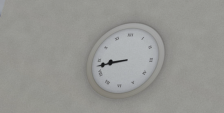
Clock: 8:43
